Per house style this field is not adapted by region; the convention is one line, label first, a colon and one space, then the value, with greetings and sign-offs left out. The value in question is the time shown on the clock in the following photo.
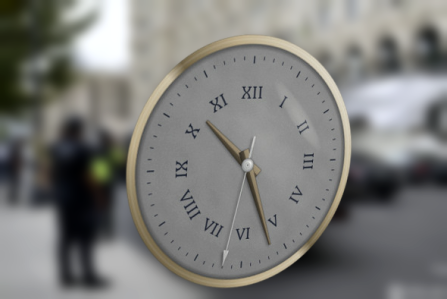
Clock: 10:26:32
